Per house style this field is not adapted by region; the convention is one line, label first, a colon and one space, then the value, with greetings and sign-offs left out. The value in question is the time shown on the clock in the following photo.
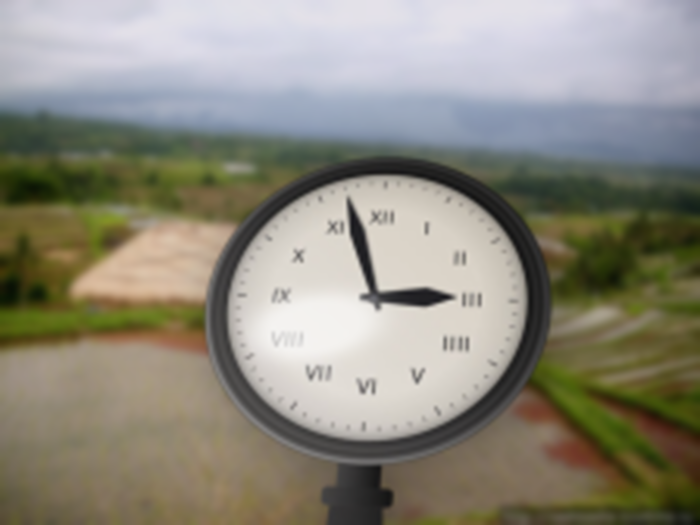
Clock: 2:57
